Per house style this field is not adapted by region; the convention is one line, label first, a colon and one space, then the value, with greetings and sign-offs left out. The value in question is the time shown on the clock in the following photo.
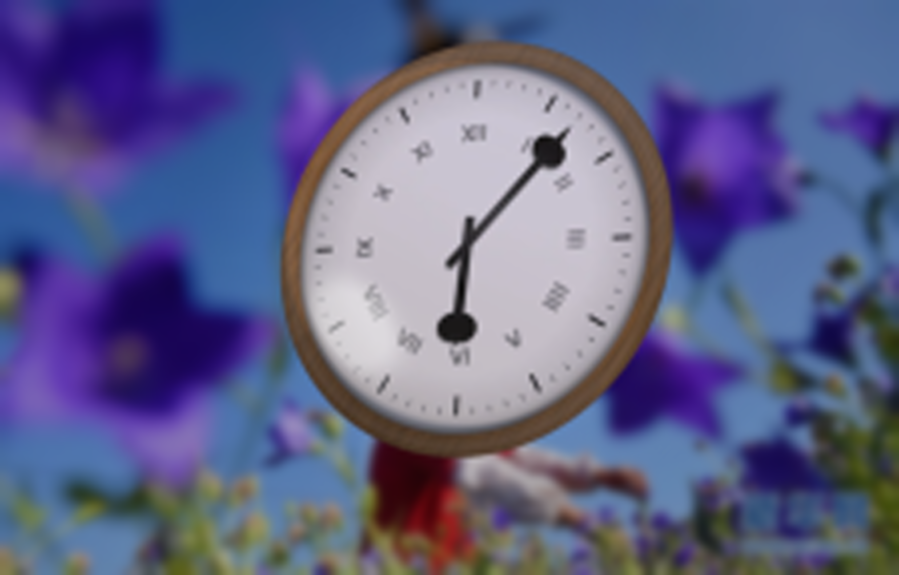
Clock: 6:07
